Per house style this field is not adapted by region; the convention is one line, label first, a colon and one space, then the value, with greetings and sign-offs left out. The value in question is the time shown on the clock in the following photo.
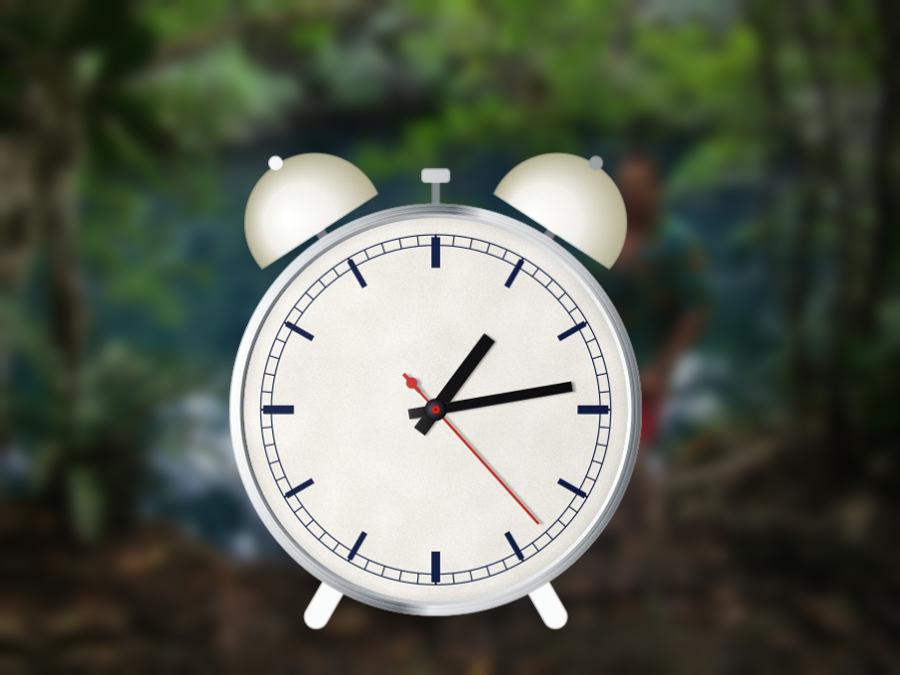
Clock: 1:13:23
